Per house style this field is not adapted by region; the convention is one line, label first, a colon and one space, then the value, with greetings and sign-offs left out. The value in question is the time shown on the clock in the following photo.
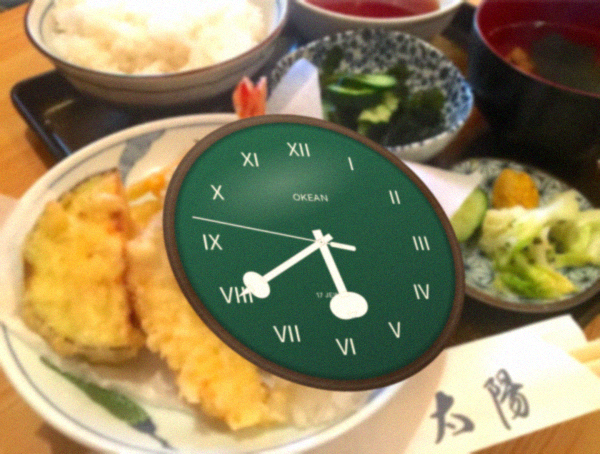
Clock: 5:39:47
